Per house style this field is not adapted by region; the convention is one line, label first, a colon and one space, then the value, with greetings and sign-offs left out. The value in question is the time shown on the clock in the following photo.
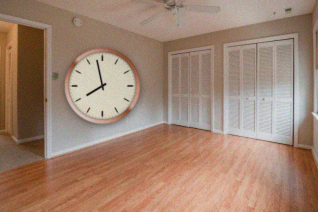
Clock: 7:58
